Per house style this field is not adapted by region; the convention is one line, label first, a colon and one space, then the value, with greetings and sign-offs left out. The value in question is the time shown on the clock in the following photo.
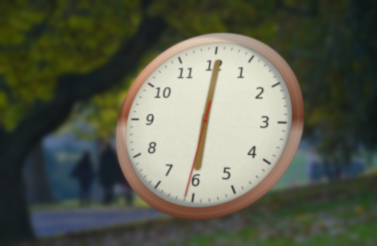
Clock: 6:00:31
